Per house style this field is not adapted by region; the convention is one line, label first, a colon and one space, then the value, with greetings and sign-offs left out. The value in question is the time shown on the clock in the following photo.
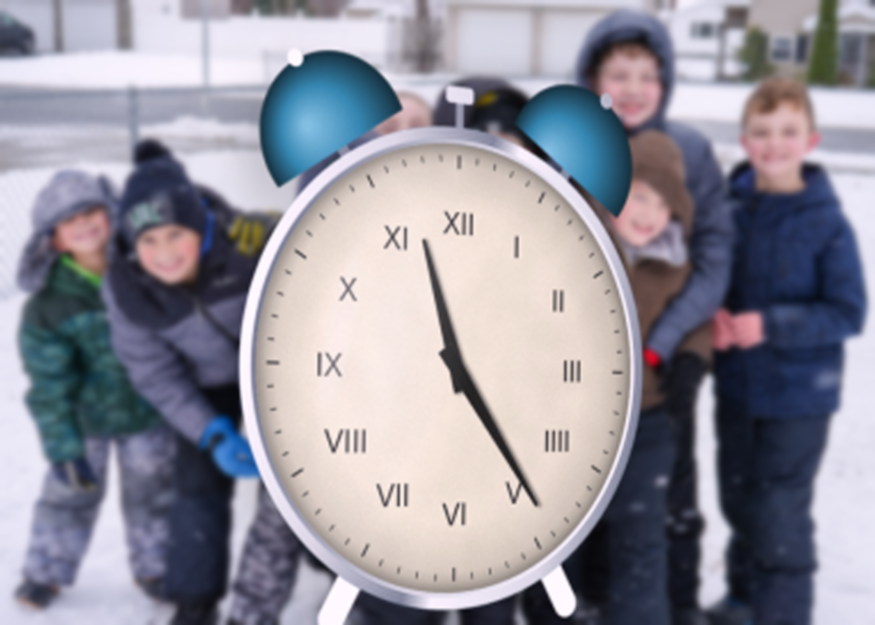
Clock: 11:24
